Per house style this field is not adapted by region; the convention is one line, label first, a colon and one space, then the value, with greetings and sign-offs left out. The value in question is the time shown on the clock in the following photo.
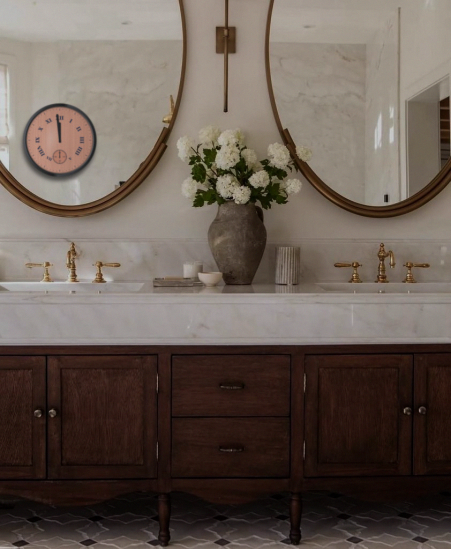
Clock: 11:59
